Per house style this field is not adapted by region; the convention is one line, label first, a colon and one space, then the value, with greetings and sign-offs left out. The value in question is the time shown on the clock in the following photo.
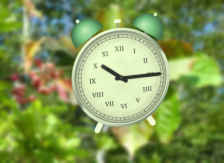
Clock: 10:15
